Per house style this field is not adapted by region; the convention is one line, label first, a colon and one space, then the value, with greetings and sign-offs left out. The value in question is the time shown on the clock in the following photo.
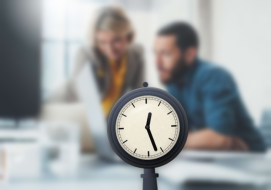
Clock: 12:27
